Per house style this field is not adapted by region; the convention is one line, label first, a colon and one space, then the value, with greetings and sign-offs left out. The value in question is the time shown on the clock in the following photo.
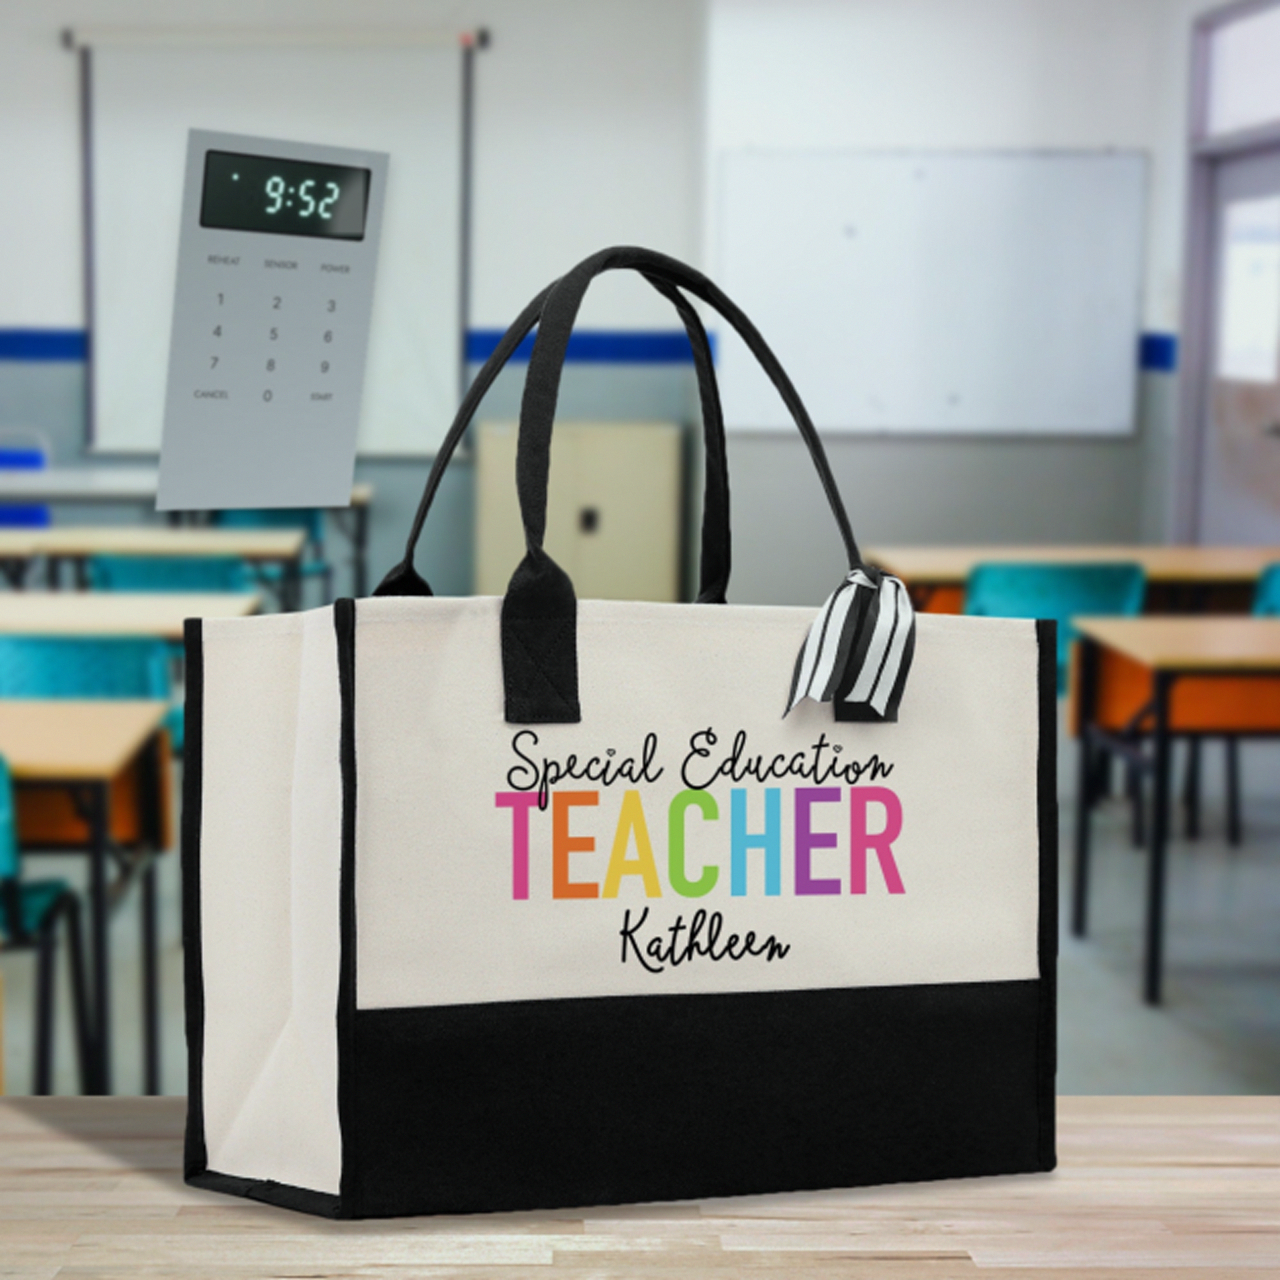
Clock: 9:52
